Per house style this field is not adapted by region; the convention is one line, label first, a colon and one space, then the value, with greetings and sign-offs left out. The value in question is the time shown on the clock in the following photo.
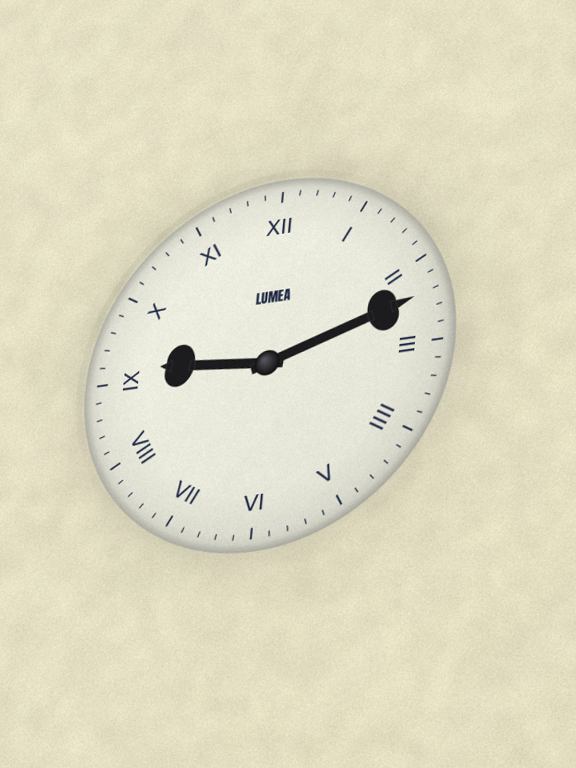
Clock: 9:12
